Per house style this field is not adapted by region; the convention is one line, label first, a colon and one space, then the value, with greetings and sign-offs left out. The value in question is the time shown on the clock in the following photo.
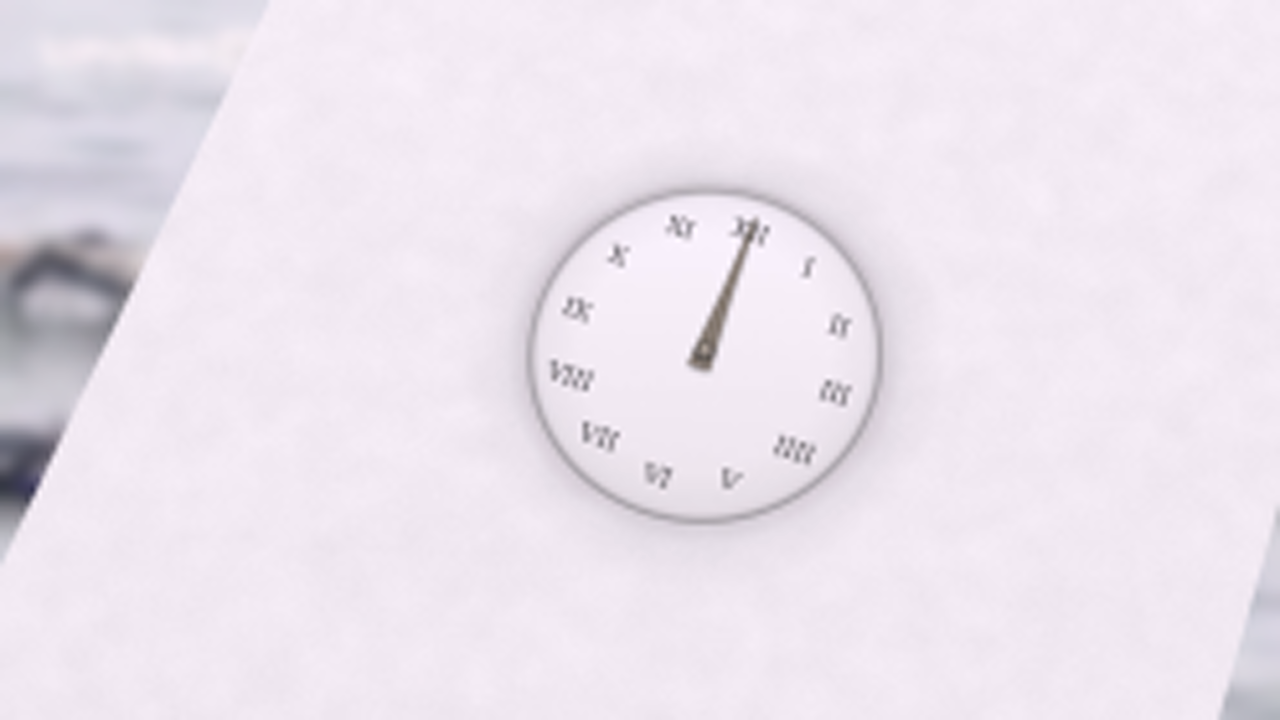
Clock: 12:00
